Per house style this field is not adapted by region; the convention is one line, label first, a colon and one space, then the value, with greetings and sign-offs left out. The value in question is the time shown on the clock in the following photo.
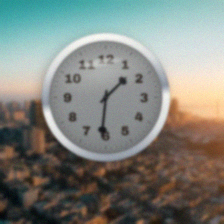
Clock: 1:31
